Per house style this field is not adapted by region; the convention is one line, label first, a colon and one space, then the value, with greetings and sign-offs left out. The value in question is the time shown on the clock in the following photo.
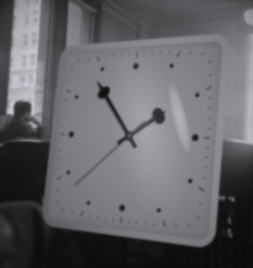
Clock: 1:53:38
